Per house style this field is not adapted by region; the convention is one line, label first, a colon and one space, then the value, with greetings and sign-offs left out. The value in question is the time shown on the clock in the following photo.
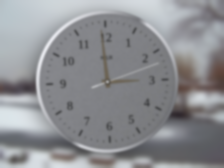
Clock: 2:59:12
